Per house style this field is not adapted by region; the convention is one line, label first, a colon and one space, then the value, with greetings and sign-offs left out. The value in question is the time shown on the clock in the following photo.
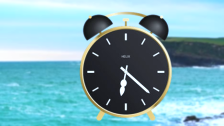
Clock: 6:22
